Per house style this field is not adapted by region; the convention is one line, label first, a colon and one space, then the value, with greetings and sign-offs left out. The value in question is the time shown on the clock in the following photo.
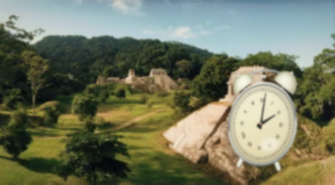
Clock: 2:01
